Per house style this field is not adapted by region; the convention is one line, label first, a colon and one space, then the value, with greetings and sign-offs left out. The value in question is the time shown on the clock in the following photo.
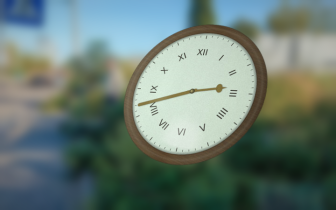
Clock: 2:42
